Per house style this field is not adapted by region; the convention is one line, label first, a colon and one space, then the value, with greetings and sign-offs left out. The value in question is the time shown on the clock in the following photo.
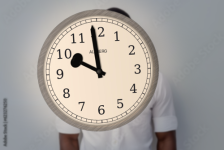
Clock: 9:59
